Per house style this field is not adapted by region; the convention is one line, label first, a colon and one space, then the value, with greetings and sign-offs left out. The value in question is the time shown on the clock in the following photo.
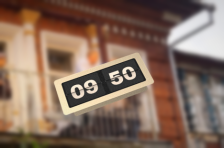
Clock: 9:50
